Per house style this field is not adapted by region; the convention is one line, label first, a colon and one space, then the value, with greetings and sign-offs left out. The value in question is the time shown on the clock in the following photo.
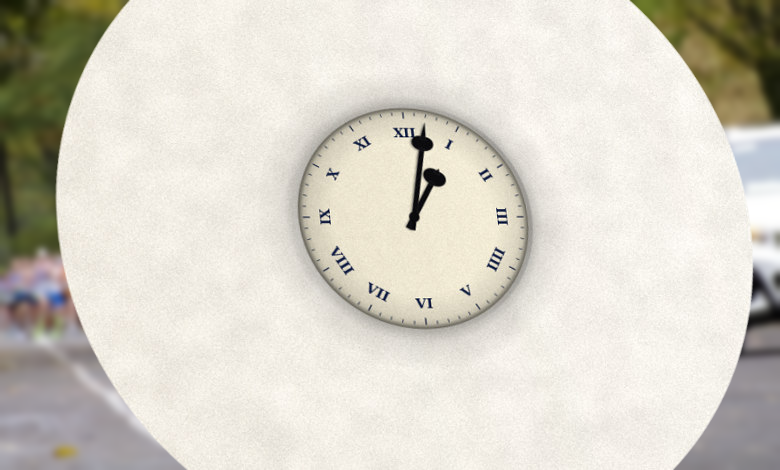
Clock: 1:02
